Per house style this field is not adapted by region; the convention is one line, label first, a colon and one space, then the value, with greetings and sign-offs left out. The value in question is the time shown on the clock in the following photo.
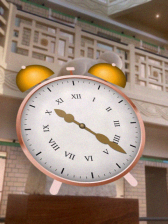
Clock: 10:22
